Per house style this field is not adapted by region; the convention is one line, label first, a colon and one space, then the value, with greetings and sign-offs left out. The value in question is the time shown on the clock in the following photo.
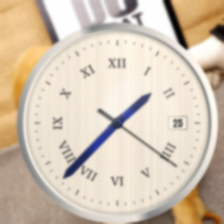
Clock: 1:37:21
